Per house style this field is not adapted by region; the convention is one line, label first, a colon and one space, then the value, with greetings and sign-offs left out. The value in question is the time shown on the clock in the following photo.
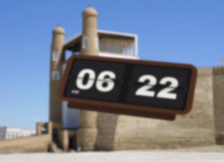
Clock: 6:22
